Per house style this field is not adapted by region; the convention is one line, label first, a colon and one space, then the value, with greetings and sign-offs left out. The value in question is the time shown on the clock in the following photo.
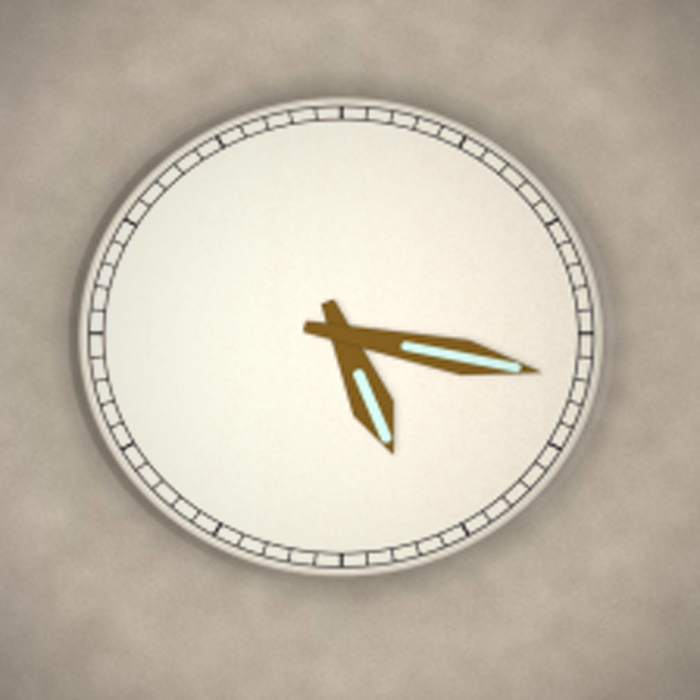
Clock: 5:17
